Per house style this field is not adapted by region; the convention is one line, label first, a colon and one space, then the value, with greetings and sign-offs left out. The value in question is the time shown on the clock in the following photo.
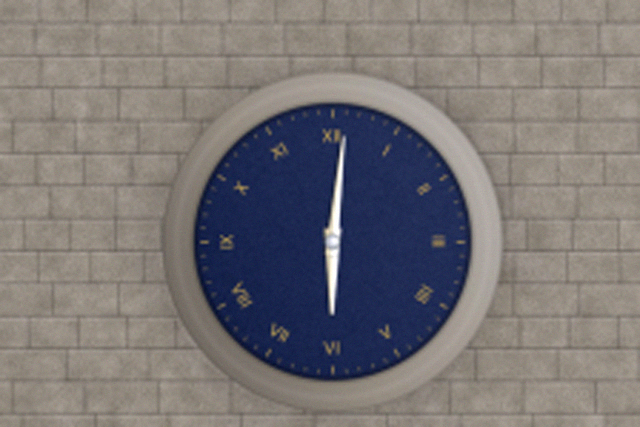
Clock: 6:01
